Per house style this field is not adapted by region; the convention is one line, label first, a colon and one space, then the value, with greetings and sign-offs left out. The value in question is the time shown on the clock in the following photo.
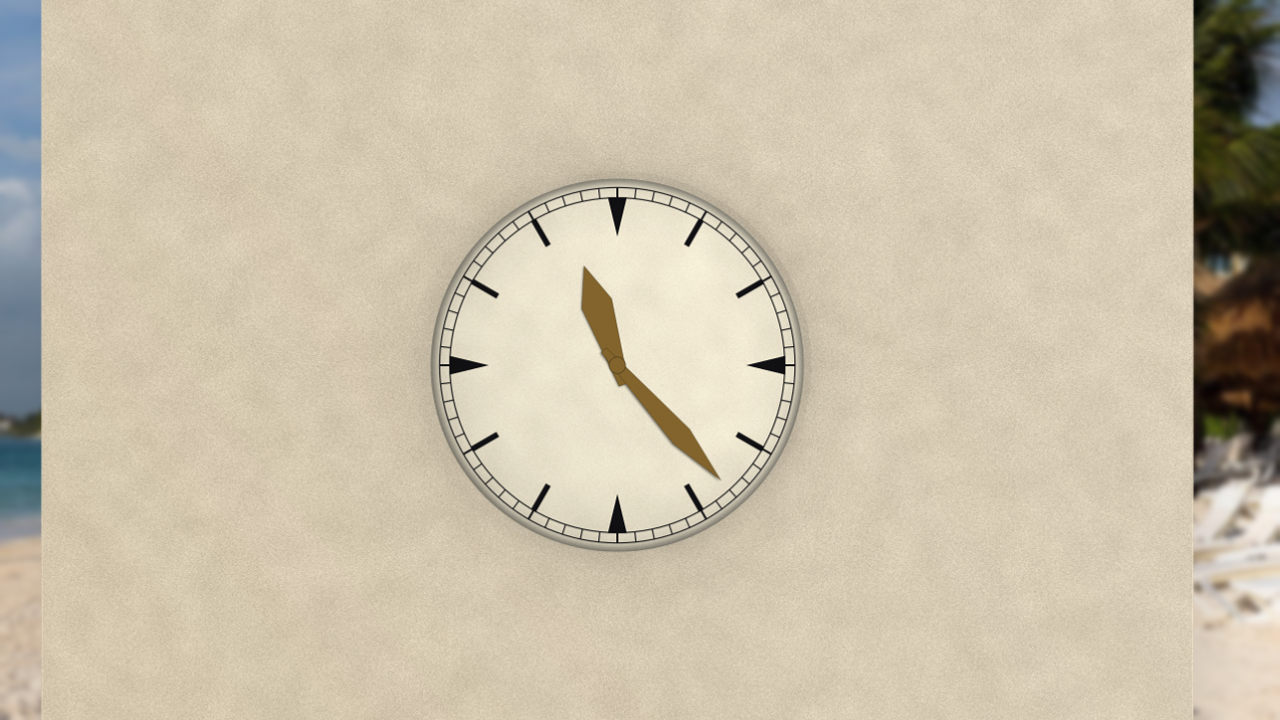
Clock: 11:23
